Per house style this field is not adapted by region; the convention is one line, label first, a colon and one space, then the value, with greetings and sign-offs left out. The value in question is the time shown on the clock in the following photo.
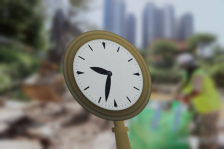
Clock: 9:33
